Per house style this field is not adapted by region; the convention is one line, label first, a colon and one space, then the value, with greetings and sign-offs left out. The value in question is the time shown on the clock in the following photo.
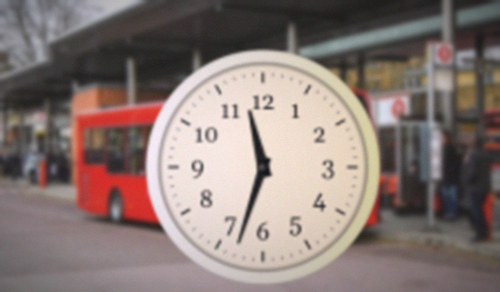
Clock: 11:33
